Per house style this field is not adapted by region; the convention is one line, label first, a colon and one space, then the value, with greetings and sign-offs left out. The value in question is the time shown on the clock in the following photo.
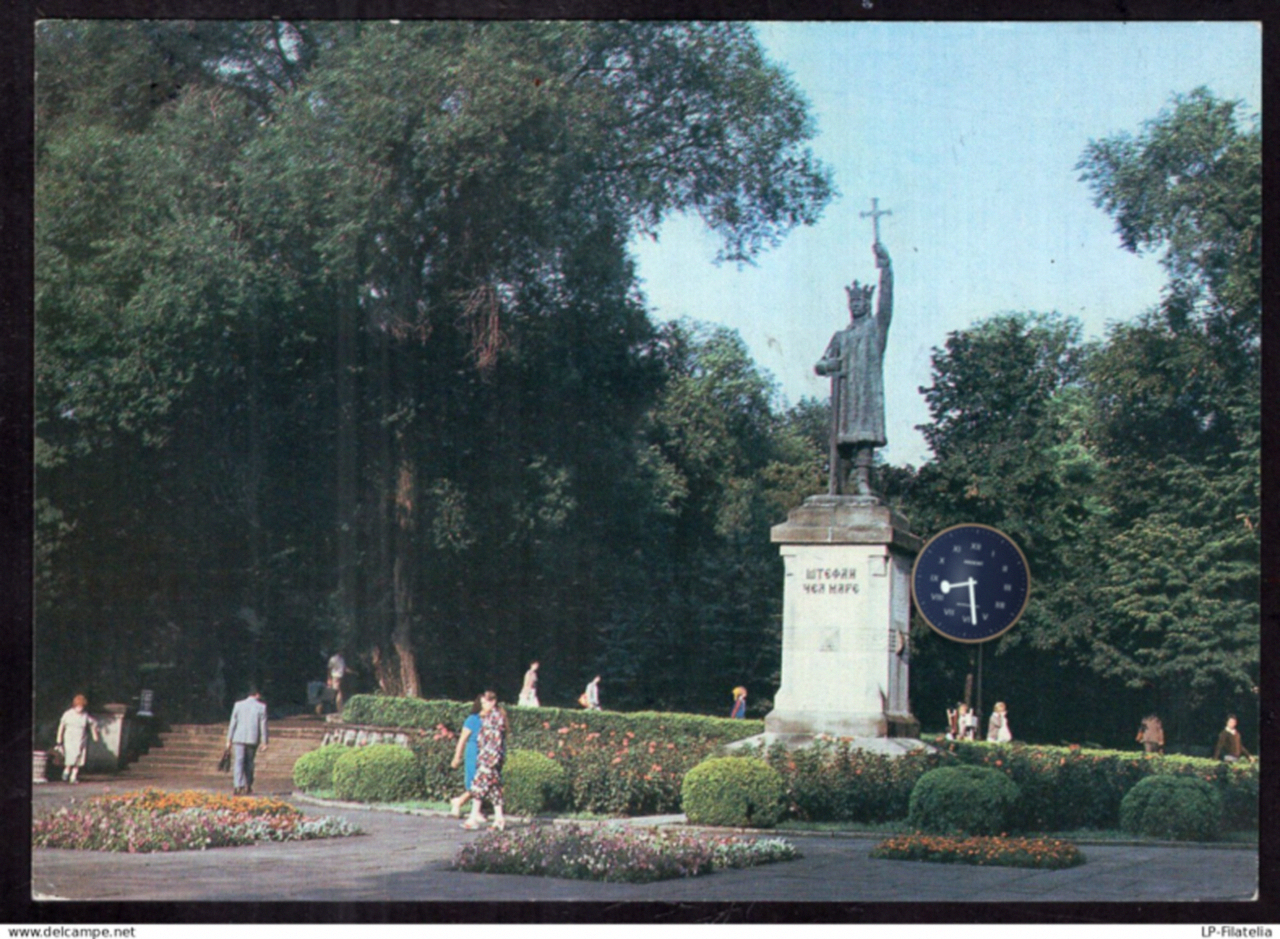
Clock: 8:28
